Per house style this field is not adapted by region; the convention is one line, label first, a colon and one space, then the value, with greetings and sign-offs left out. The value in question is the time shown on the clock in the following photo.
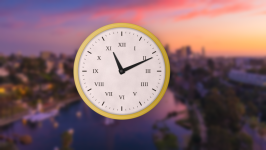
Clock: 11:11
